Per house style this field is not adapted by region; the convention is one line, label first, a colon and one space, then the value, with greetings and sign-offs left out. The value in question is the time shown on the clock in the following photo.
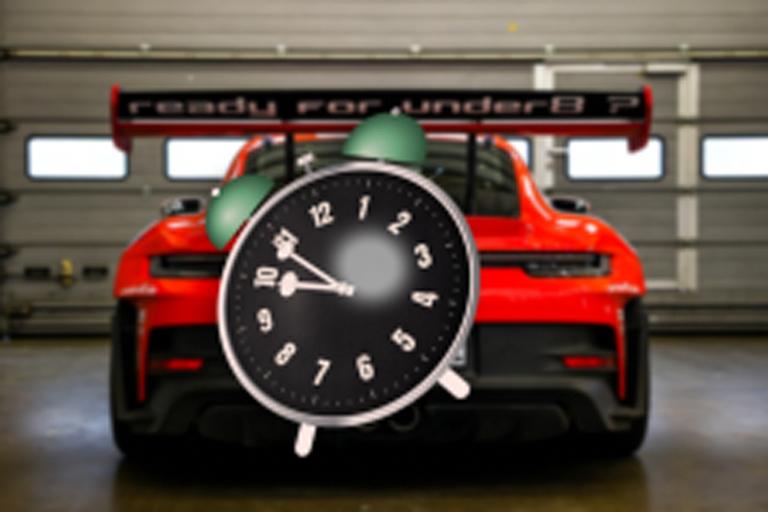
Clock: 9:54
